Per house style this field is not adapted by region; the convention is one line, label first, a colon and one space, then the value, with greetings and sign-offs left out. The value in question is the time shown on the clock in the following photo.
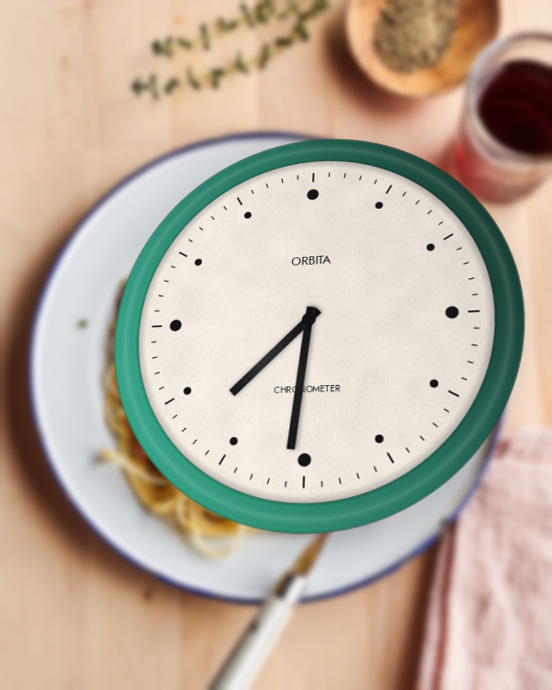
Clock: 7:31
